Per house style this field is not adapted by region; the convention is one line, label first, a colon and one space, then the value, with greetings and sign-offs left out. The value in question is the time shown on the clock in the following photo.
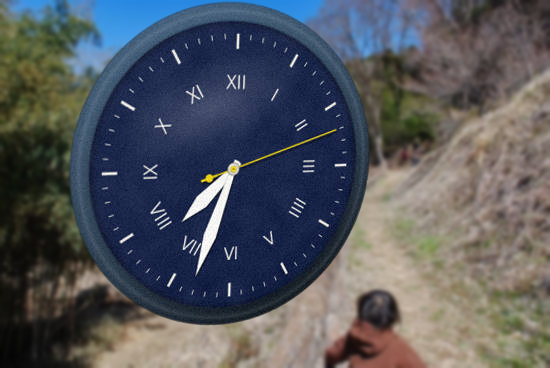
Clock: 7:33:12
